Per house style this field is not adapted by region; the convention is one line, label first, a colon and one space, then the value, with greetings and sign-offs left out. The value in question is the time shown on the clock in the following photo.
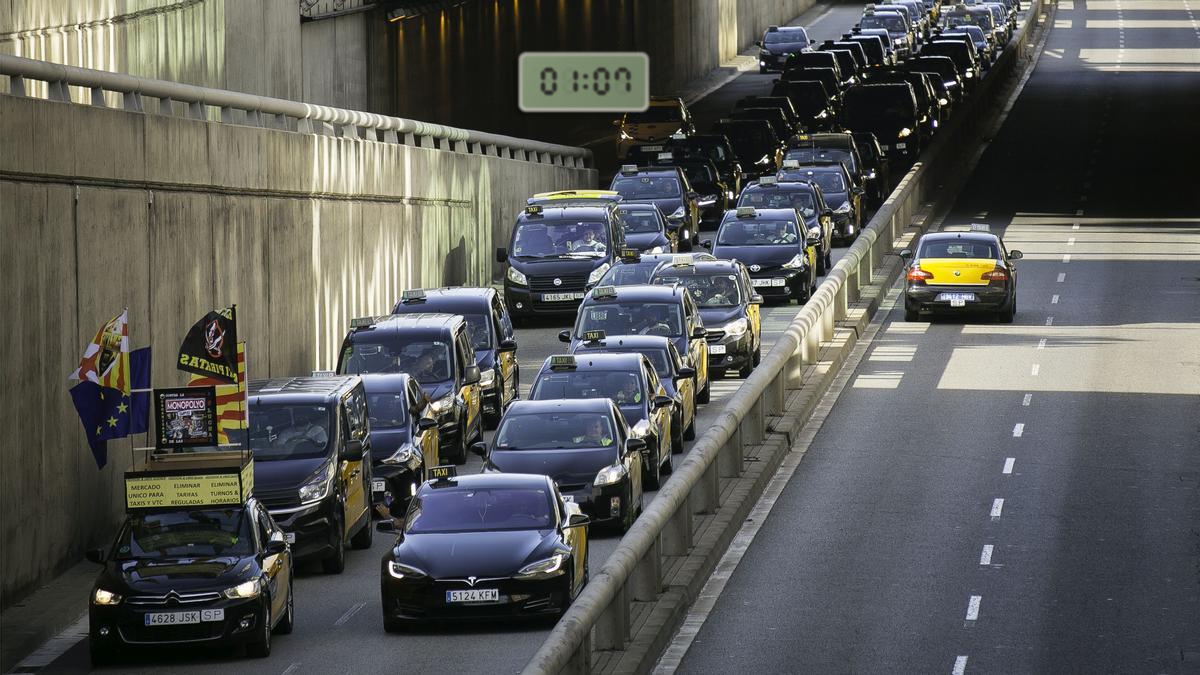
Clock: 1:07
